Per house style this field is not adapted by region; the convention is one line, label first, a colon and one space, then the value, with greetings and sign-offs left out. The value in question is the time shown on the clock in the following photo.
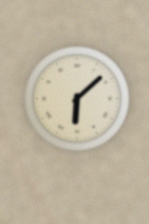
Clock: 6:08
